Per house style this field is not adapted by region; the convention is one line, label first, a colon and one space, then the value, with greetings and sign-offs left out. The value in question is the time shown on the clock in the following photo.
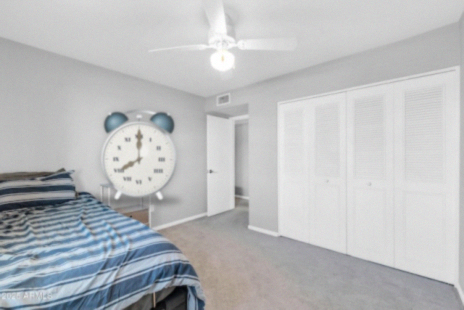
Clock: 8:00
